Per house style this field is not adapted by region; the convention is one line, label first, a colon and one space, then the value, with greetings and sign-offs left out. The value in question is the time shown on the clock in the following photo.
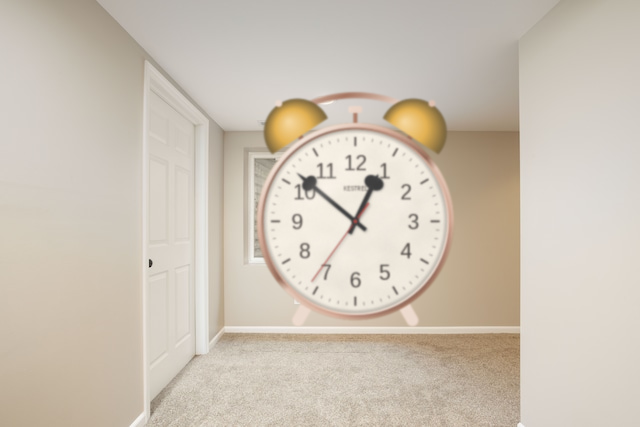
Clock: 12:51:36
